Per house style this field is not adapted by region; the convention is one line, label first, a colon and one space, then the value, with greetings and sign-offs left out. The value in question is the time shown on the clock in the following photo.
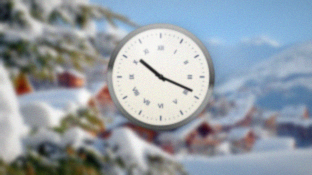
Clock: 10:19
